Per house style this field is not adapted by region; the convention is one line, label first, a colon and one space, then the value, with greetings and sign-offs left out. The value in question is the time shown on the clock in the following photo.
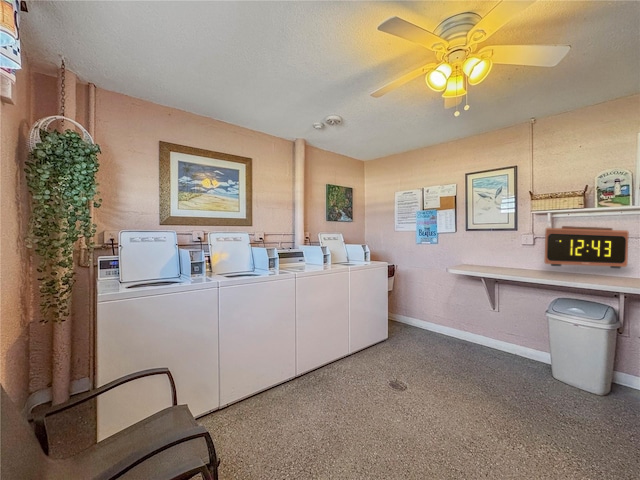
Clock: 12:43
